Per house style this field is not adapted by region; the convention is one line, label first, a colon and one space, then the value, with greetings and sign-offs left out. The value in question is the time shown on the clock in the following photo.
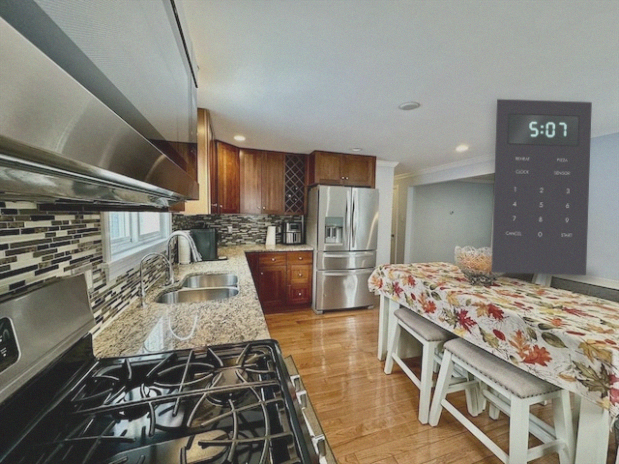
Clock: 5:07
